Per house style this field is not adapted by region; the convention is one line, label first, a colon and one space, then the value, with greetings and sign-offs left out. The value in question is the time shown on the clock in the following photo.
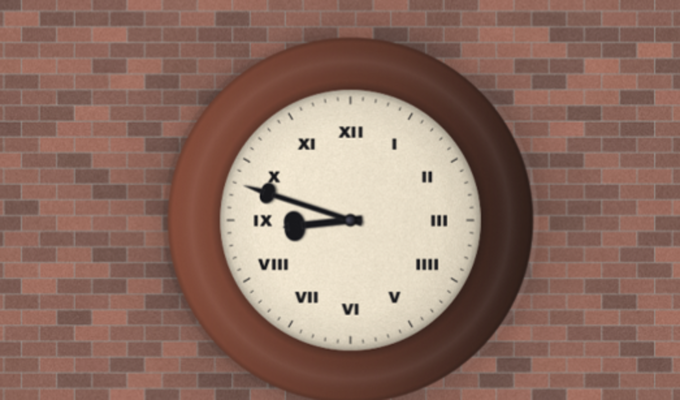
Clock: 8:48
